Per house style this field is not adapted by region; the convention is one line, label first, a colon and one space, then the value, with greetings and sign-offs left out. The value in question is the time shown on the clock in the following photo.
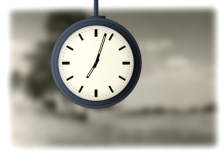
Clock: 7:03
